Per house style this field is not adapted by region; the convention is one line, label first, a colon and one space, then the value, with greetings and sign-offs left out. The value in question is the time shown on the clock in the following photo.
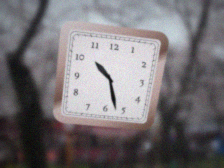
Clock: 10:27
